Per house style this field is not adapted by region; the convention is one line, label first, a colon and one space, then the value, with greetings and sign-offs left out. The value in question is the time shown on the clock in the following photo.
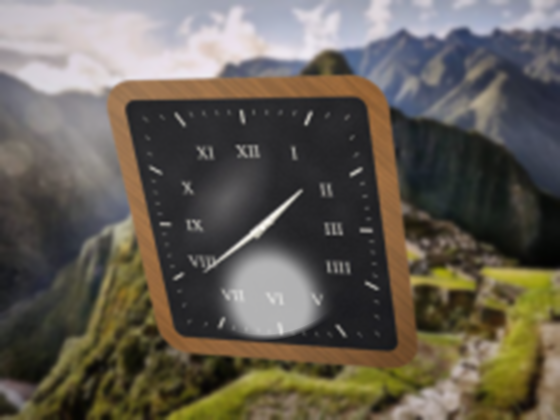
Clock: 1:39
